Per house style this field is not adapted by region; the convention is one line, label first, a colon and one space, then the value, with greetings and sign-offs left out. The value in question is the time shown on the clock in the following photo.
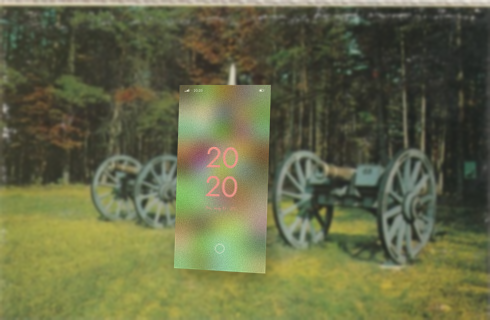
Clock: 20:20
